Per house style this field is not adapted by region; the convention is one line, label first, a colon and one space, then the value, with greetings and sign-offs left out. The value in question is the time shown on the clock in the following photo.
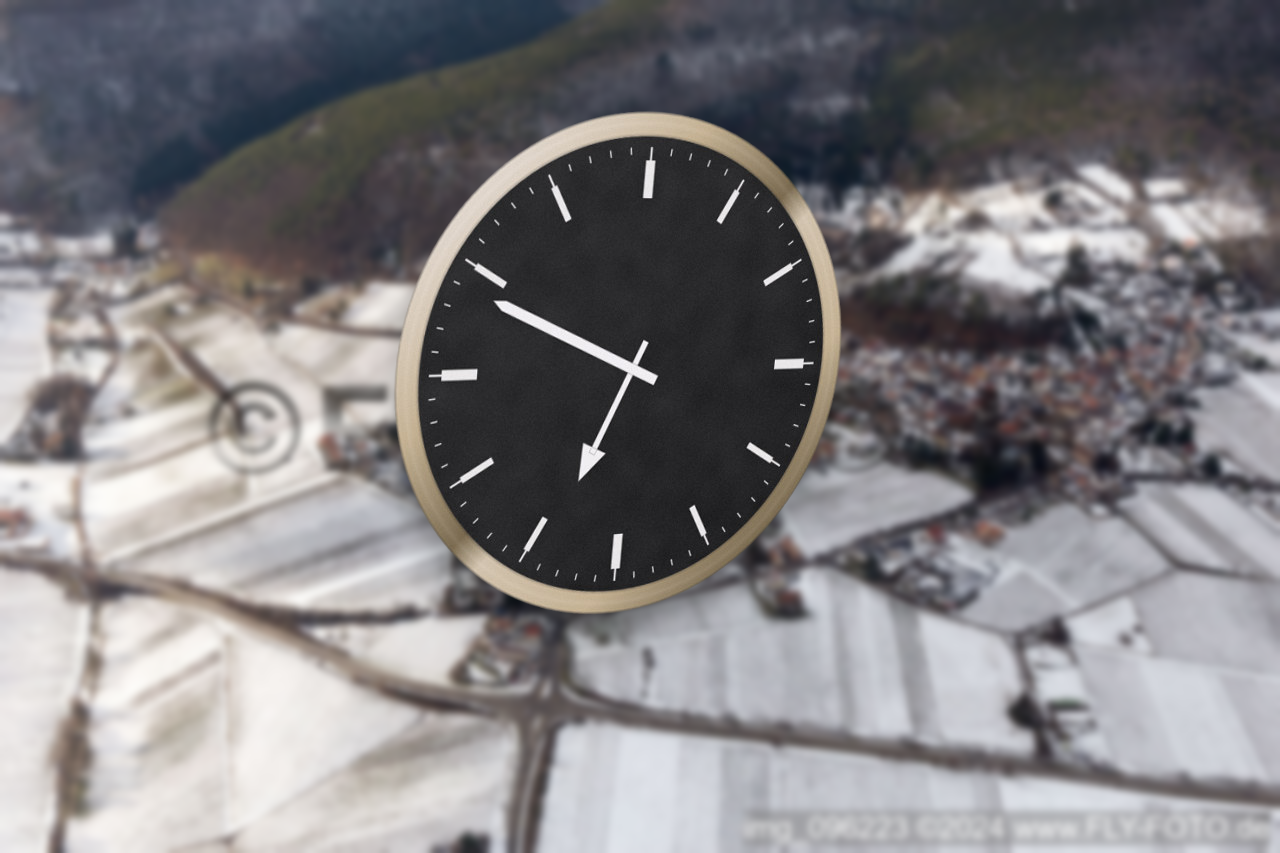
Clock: 6:49
